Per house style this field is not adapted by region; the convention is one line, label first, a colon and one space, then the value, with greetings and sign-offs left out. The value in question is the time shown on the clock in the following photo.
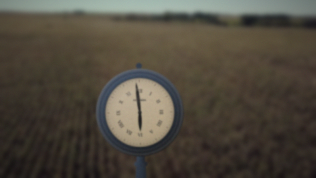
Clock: 5:59
